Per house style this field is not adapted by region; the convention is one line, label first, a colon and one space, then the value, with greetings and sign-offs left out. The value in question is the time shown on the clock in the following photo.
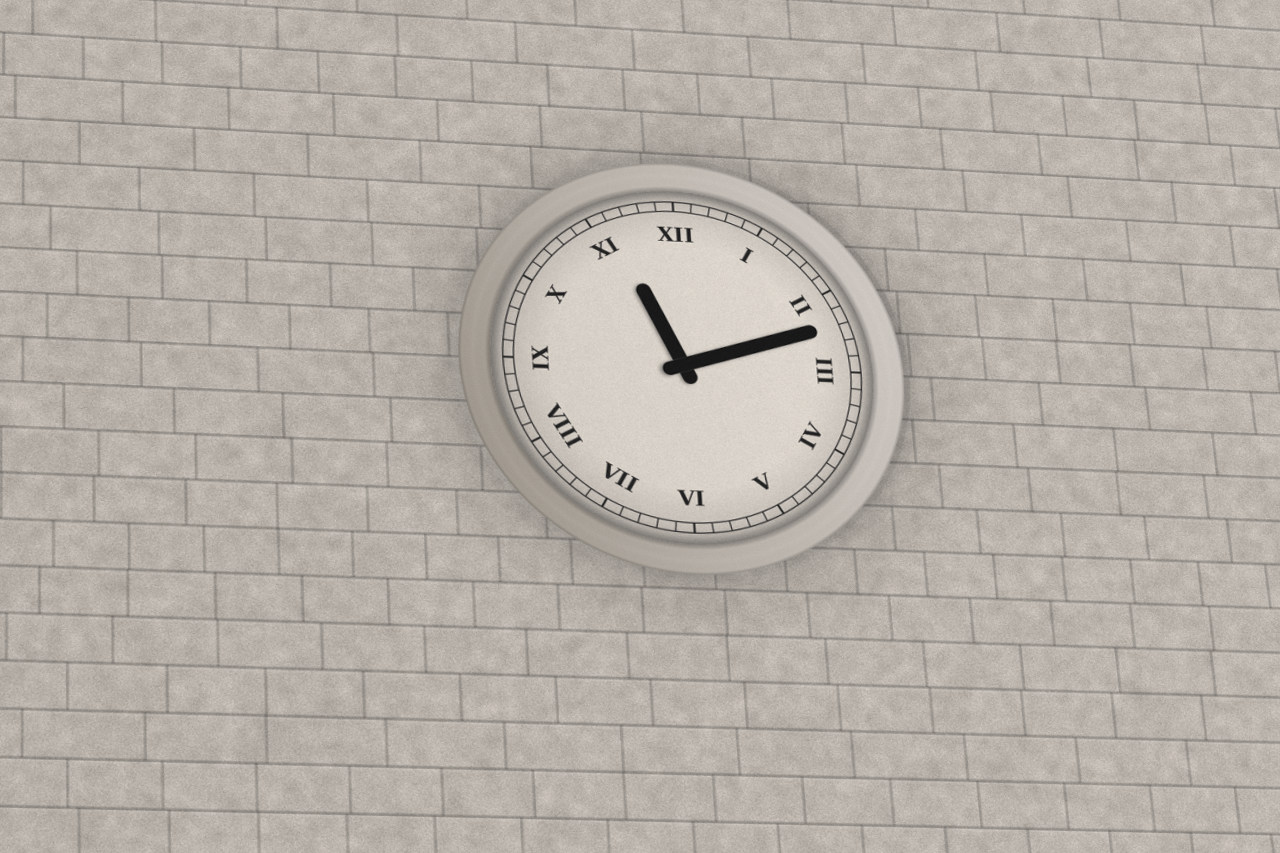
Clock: 11:12
